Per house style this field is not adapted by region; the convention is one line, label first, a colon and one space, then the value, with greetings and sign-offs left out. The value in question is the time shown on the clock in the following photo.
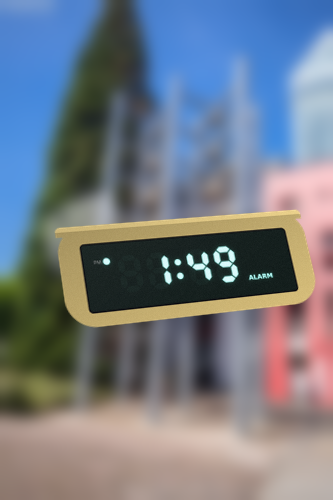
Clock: 1:49
